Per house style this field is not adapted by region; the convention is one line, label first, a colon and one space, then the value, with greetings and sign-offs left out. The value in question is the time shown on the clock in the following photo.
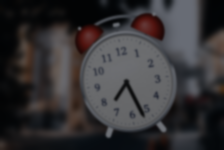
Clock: 7:27
